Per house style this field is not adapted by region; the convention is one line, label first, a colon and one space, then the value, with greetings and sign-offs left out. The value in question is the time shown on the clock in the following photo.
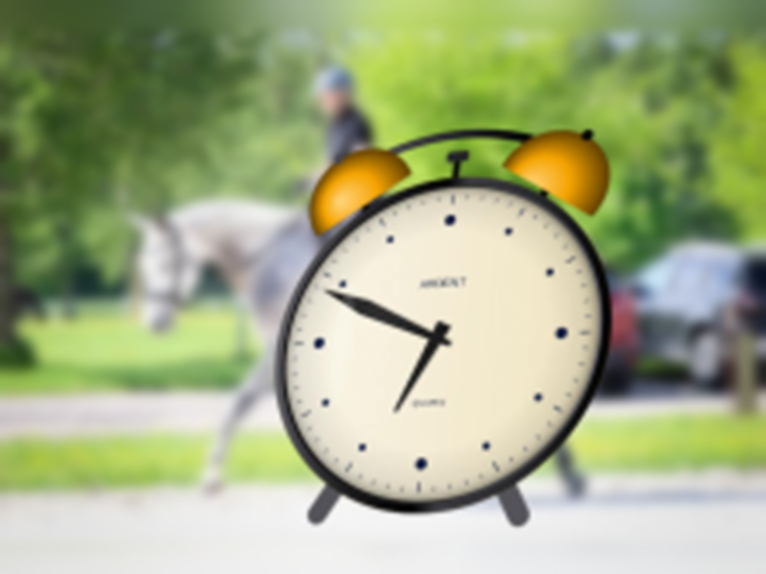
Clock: 6:49
